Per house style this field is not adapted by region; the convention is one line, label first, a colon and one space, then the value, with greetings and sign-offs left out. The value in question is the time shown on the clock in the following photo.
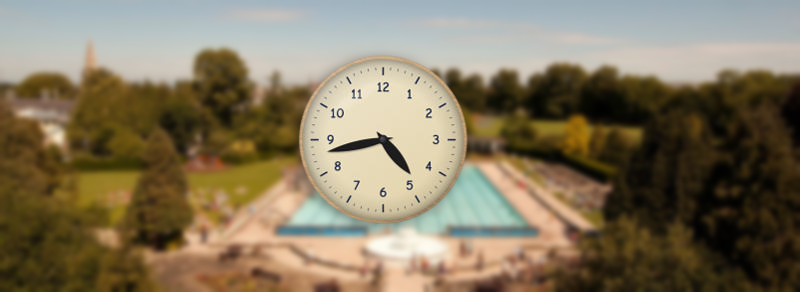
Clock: 4:43
